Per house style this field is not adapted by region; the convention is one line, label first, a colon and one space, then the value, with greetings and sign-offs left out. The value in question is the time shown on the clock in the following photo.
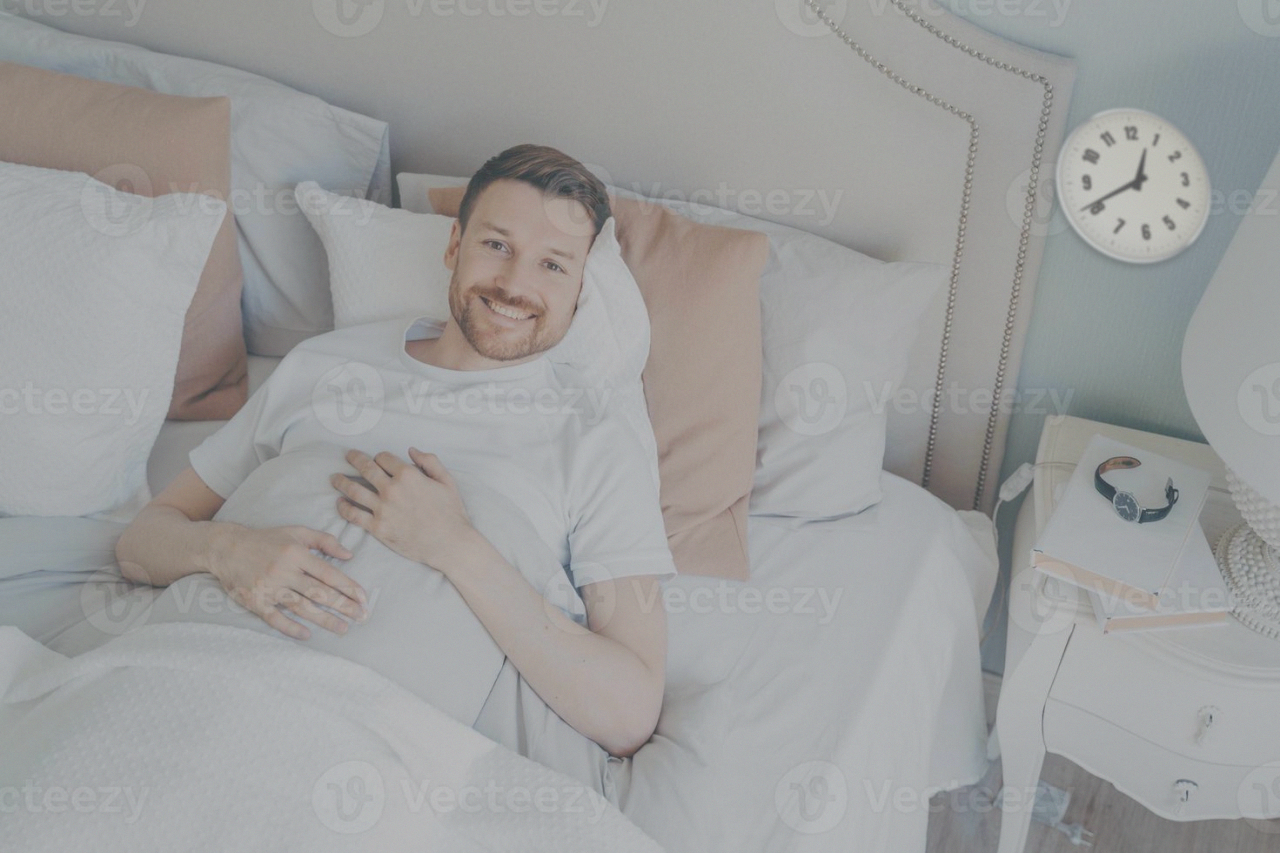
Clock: 12:41
